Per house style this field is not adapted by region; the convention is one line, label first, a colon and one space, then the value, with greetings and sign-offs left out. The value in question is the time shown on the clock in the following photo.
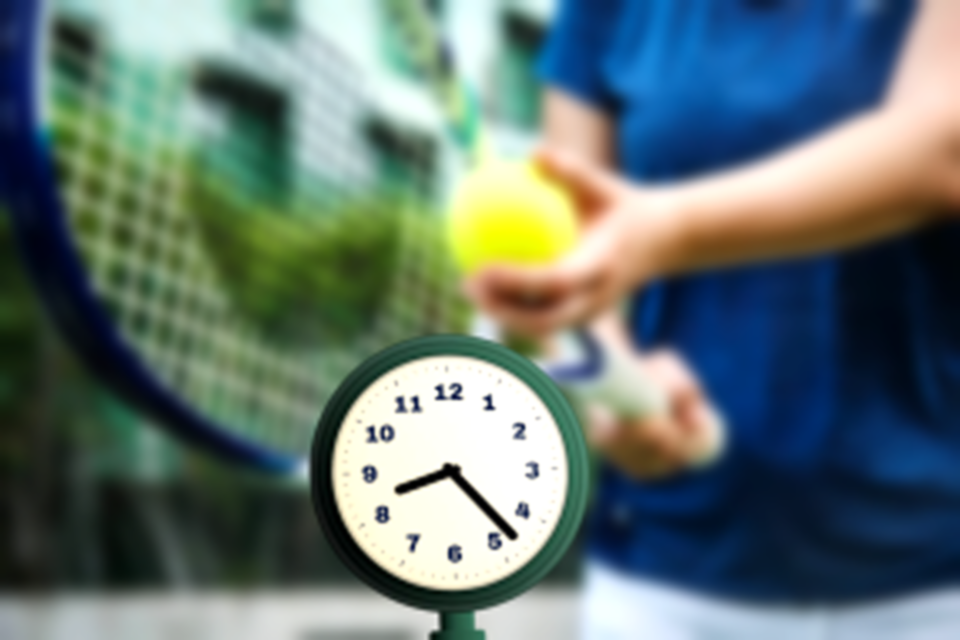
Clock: 8:23
